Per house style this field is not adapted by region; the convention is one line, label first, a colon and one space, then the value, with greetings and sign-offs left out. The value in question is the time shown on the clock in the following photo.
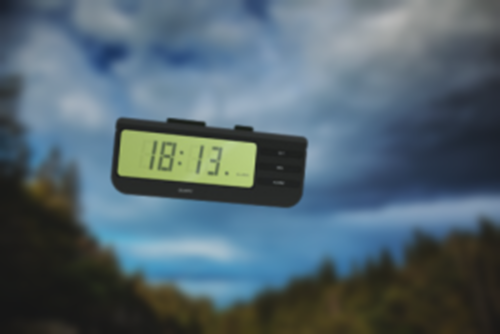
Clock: 18:13
